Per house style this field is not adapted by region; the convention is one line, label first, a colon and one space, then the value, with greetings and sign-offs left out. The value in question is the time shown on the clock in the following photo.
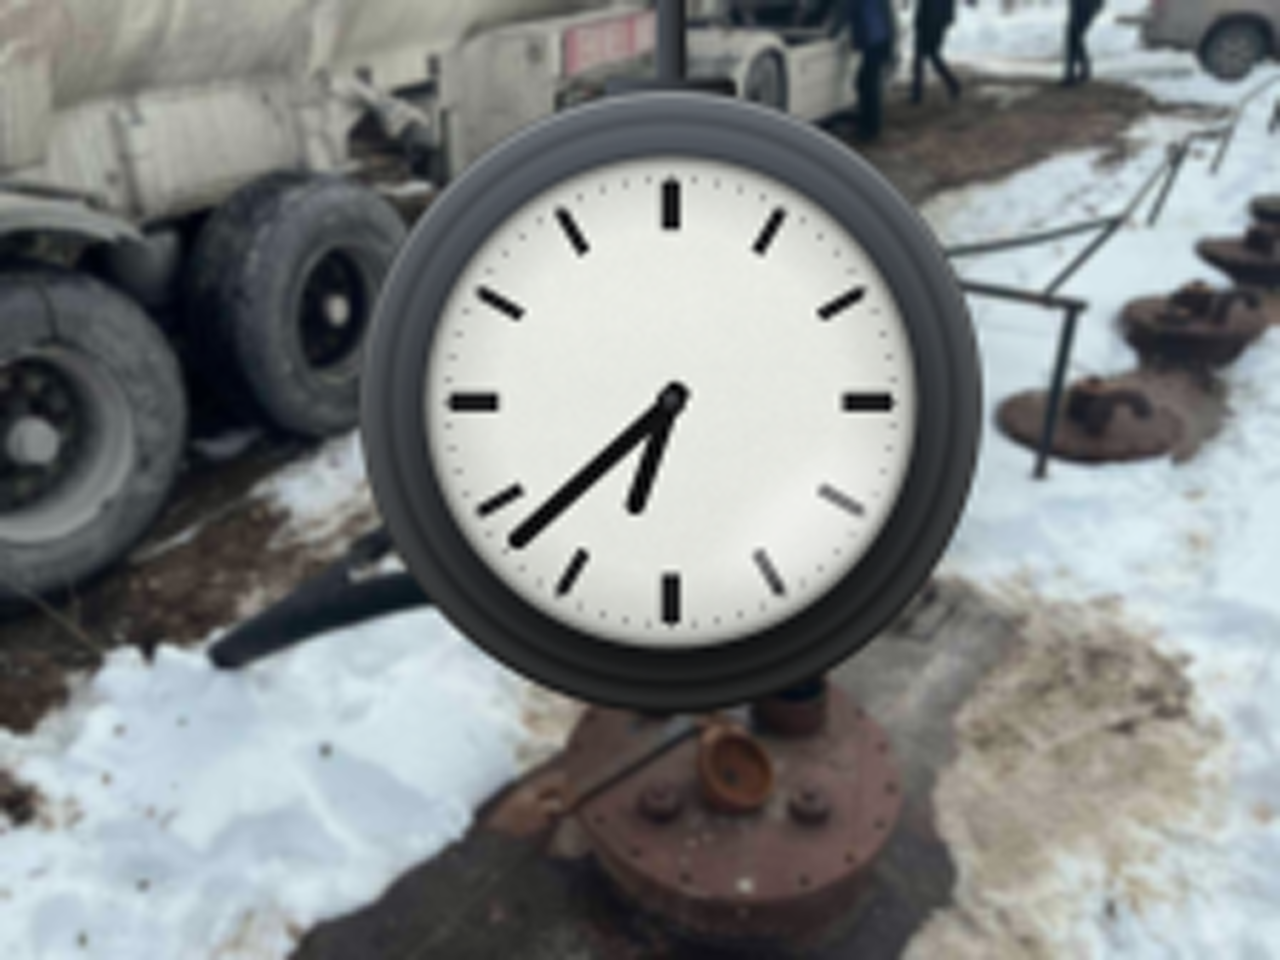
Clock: 6:38
